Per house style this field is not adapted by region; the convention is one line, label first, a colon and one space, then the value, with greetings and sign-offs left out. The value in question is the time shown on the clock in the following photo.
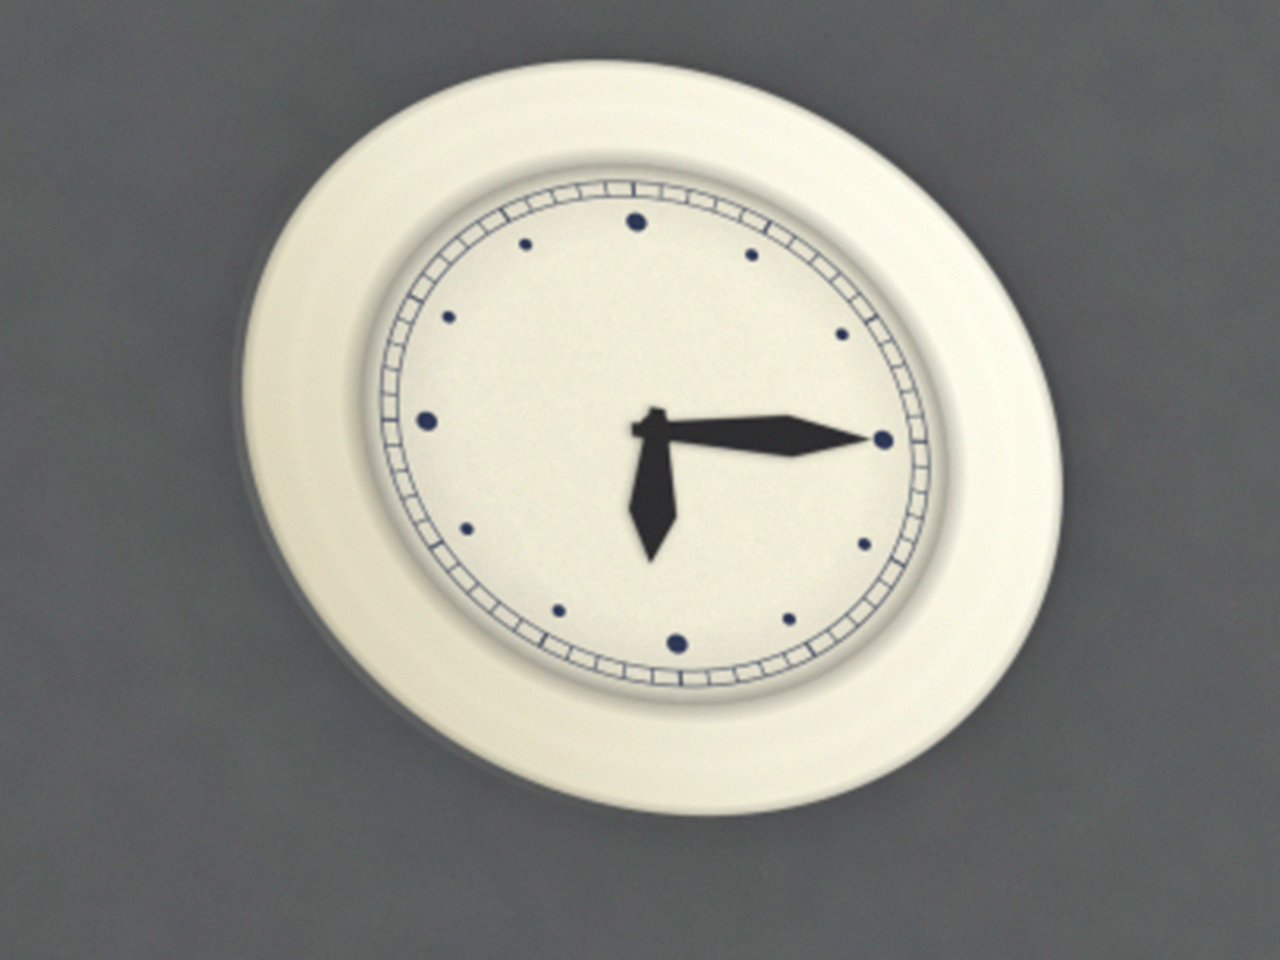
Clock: 6:15
